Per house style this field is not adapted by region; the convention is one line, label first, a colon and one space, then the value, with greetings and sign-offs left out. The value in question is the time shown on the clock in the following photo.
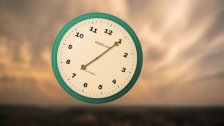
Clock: 7:05
